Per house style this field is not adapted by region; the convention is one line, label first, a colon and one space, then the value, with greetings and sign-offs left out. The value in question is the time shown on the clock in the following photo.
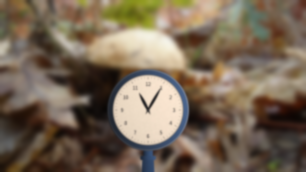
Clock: 11:05
